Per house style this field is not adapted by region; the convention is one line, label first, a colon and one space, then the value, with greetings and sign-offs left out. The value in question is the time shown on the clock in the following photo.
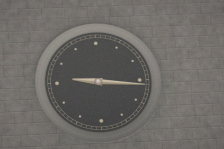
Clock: 9:16
